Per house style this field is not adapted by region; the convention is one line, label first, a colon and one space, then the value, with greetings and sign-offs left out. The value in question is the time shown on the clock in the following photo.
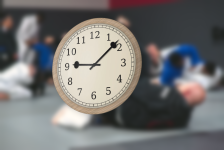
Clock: 9:08
